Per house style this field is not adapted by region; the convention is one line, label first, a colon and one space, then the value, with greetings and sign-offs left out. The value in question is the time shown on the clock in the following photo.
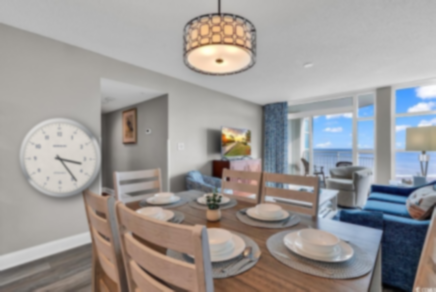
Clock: 3:24
